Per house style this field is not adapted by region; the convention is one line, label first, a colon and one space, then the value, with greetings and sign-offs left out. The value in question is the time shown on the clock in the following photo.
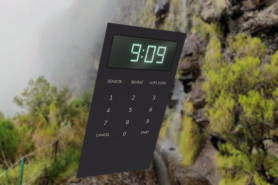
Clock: 9:09
